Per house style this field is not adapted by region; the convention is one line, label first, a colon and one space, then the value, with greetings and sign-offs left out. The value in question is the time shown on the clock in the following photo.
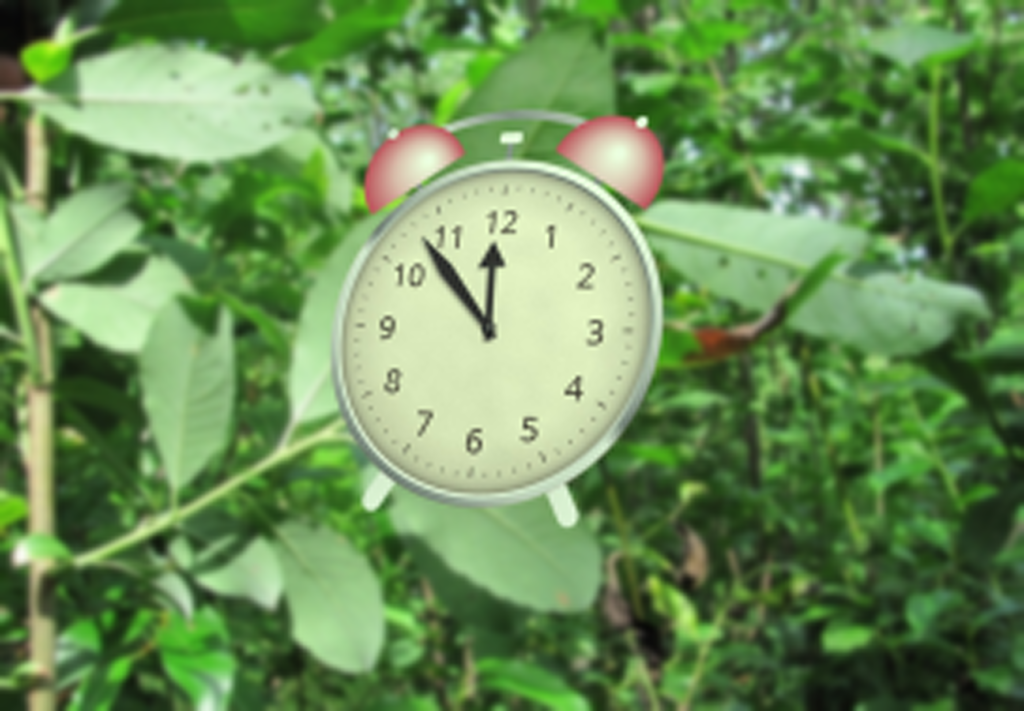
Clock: 11:53
